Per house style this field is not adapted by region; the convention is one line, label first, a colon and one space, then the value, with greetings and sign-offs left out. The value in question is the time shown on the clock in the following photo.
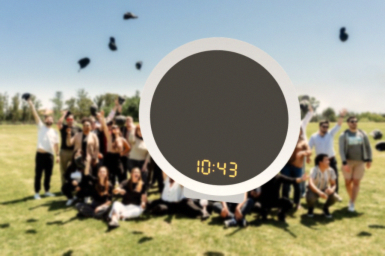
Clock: 10:43
